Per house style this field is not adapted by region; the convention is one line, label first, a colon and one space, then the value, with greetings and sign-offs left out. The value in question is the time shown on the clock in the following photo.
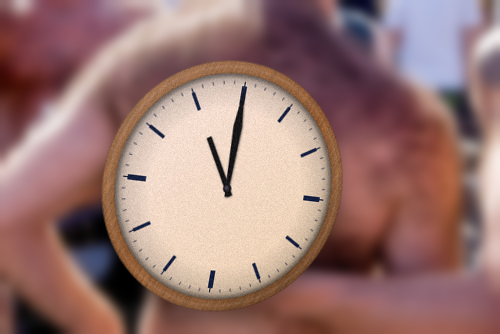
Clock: 11:00
